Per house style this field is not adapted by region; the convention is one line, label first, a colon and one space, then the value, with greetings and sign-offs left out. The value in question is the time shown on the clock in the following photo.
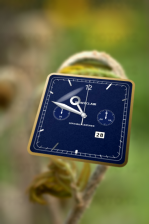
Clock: 10:48
